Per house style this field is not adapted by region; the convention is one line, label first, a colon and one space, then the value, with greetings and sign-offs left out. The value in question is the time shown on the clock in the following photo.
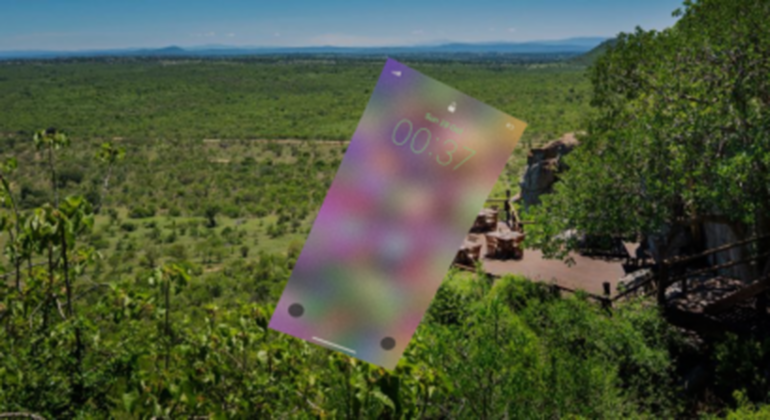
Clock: 0:37
